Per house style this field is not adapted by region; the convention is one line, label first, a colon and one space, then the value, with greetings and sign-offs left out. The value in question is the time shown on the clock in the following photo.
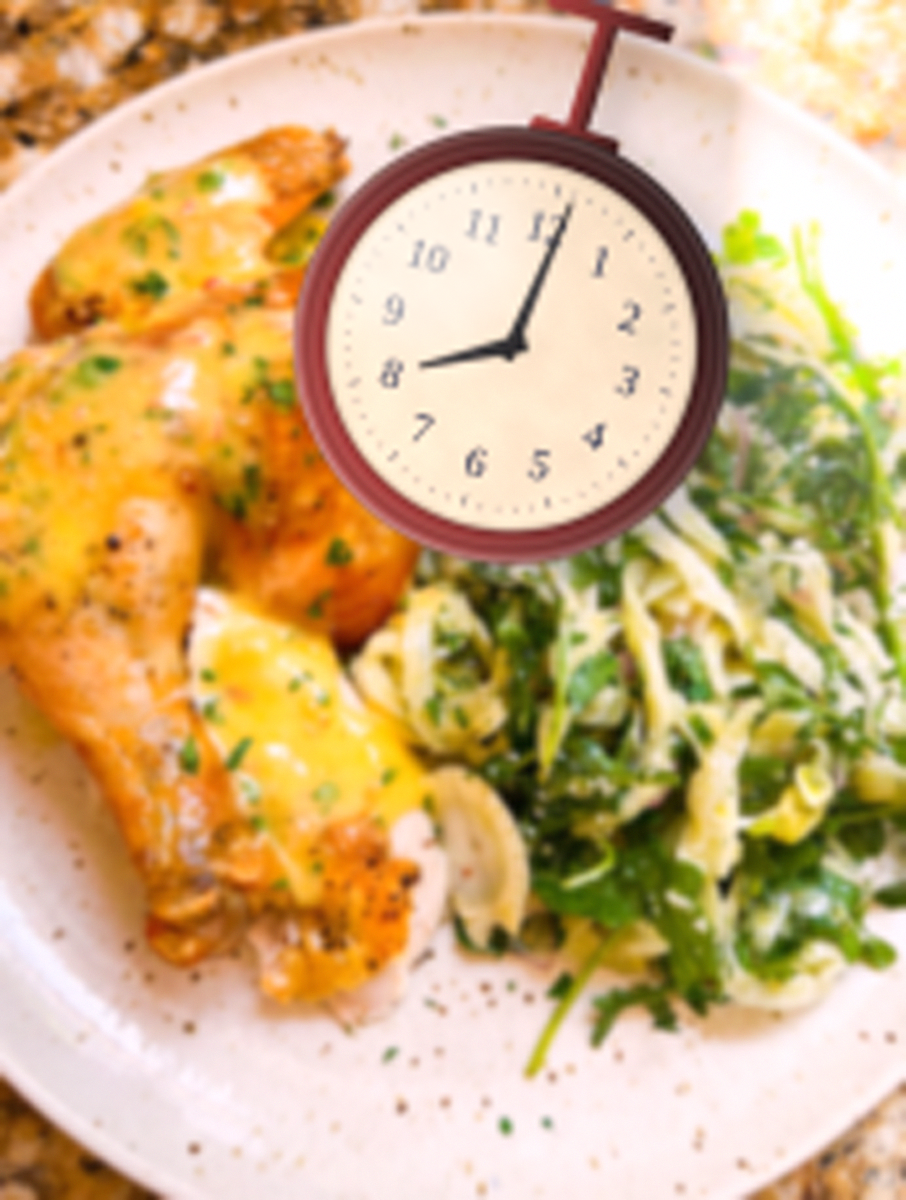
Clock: 8:01
